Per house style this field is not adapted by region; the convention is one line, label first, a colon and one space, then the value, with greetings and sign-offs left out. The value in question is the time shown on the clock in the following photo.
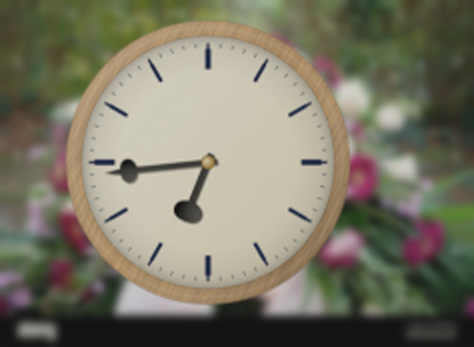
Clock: 6:44
